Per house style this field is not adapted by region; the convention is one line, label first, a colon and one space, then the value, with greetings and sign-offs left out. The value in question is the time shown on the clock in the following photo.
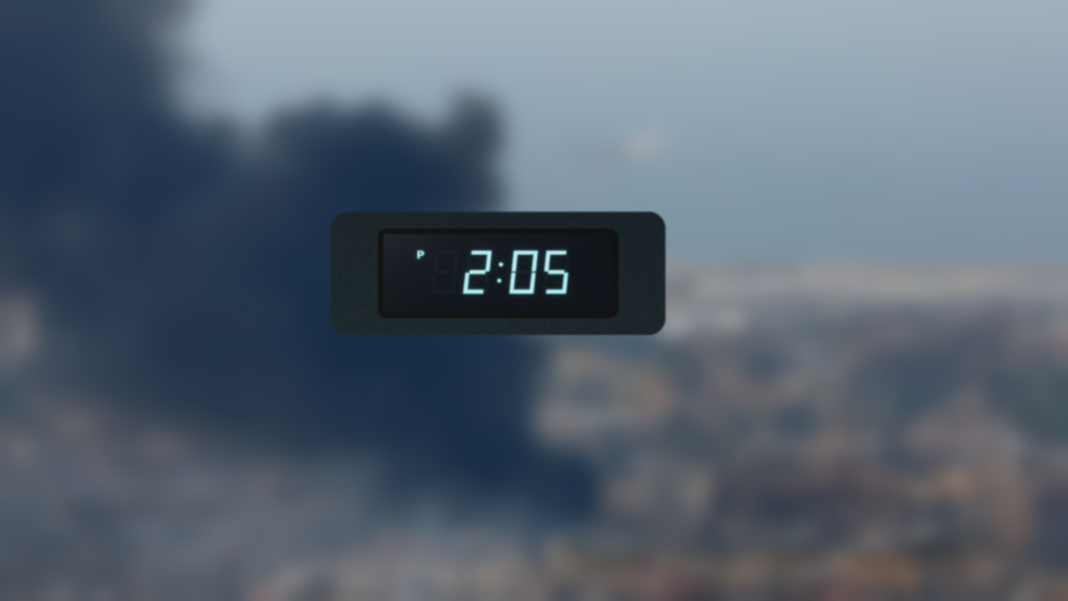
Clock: 2:05
